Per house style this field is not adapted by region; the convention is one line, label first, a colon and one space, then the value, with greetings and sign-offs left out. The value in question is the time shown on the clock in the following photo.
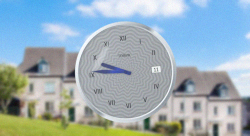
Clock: 9:46
